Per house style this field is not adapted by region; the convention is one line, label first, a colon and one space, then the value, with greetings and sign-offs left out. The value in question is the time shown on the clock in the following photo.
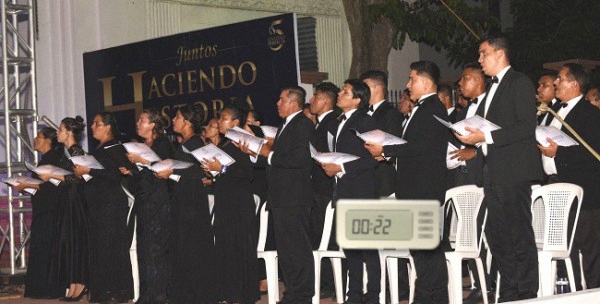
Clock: 0:22
